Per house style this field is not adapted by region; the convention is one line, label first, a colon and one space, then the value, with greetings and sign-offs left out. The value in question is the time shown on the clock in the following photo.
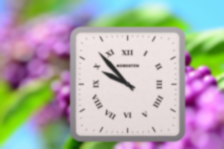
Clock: 9:53
